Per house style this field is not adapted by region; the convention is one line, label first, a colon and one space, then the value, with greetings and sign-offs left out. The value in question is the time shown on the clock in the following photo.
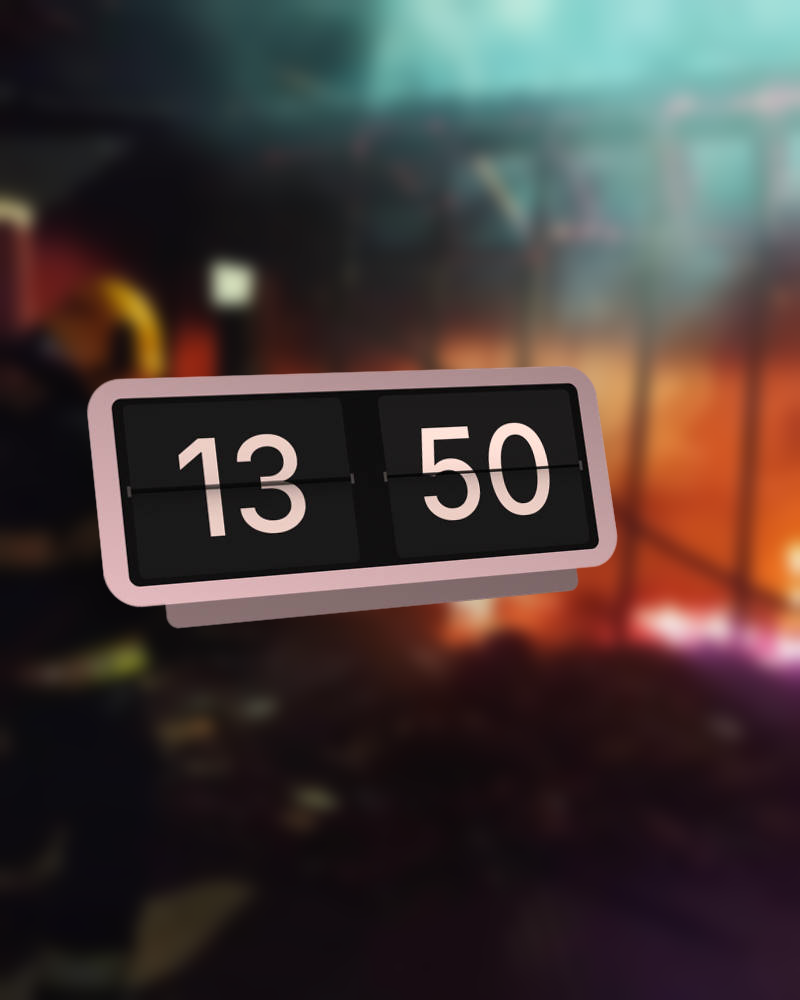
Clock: 13:50
